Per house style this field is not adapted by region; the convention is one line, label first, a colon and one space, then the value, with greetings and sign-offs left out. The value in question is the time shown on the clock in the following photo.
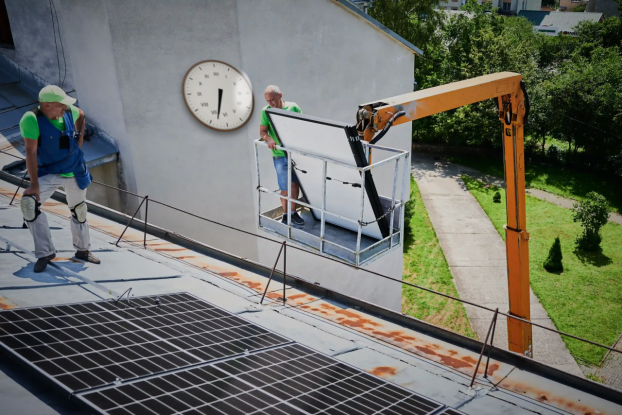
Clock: 6:33
